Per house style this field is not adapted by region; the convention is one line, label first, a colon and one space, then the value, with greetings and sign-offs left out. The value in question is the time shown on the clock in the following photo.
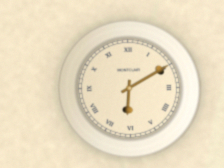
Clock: 6:10
